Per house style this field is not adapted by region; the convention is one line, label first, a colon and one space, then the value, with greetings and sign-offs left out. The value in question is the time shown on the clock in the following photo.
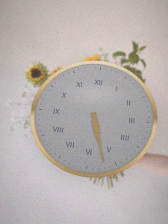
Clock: 5:27
